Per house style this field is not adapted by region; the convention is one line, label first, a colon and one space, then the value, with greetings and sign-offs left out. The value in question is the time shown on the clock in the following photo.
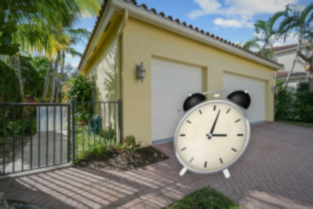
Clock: 3:02
